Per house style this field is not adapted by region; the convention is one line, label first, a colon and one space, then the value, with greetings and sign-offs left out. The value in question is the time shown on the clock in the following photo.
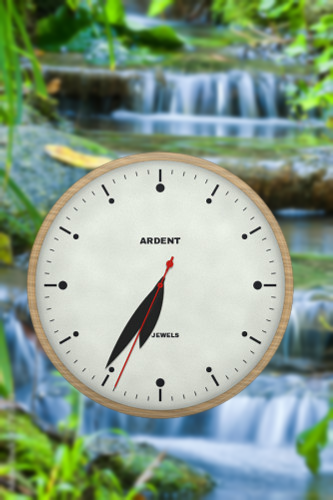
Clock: 6:35:34
